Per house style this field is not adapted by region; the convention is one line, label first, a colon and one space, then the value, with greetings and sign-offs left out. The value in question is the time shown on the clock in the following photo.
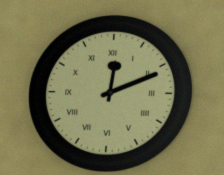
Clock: 12:11
